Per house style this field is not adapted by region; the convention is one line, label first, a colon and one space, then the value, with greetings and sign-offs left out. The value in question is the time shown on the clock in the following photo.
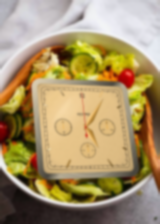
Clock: 5:06
